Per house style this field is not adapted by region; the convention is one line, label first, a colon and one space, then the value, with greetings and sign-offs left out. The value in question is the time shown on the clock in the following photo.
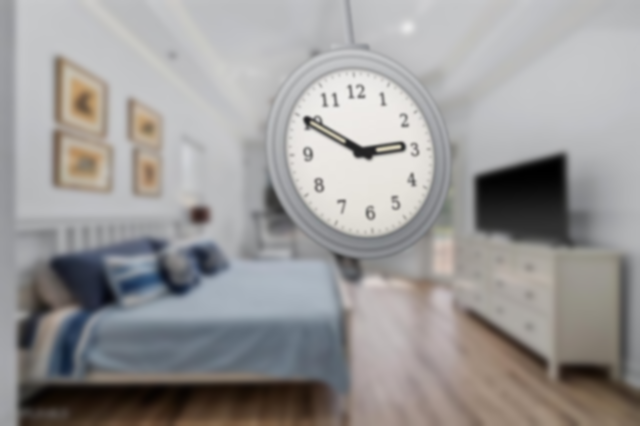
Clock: 2:50
